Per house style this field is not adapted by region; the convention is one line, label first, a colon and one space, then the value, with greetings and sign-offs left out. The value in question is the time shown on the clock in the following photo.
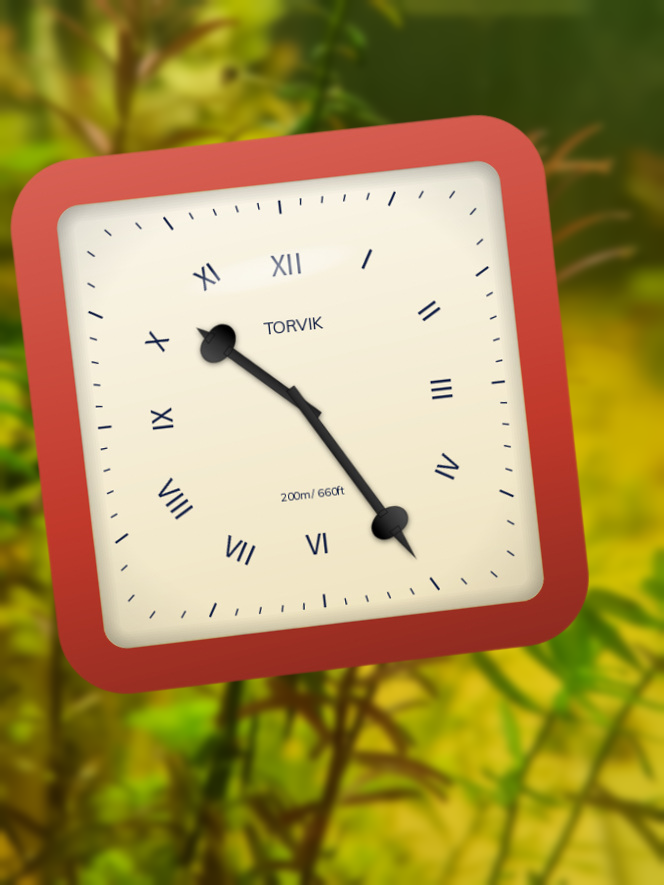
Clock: 10:25
